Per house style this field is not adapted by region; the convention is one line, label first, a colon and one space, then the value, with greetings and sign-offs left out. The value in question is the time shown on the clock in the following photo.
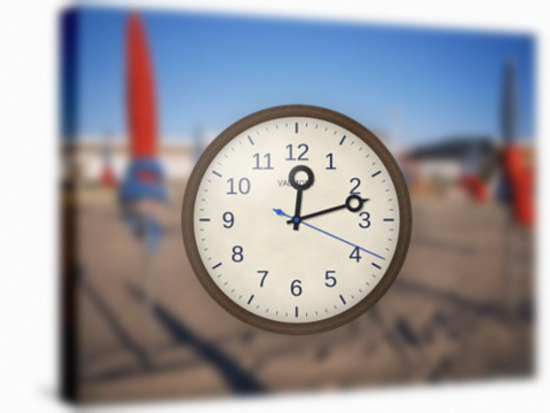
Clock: 12:12:19
